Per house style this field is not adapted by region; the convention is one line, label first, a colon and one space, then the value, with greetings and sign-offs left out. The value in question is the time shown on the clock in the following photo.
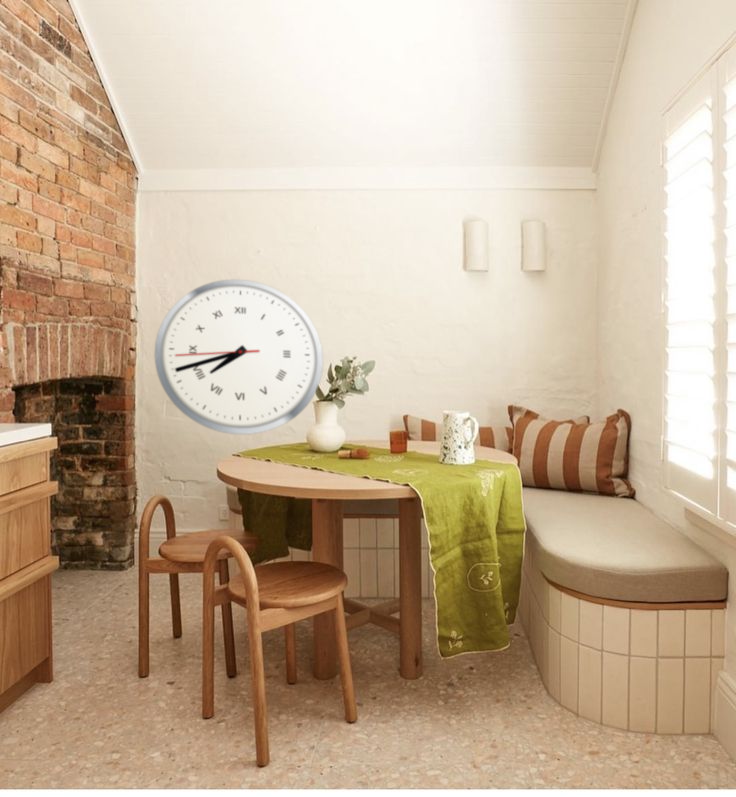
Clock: 7:41:44
